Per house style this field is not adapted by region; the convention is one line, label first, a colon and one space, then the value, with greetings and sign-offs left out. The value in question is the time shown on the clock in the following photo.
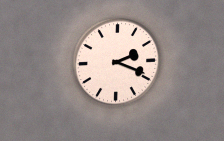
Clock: 2:19
